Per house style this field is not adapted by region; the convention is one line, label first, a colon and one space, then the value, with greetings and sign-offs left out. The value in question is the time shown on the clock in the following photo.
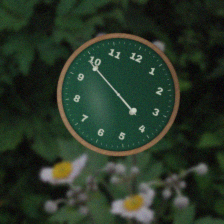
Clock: 3:49
